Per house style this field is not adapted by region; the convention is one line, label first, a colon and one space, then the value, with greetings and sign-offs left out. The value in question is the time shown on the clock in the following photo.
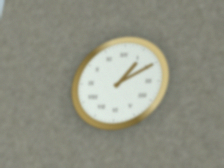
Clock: 1:10
